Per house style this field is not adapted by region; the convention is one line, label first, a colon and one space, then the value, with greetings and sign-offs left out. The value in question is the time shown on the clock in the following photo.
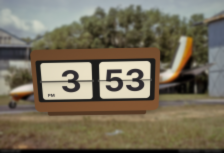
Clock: 3:53
